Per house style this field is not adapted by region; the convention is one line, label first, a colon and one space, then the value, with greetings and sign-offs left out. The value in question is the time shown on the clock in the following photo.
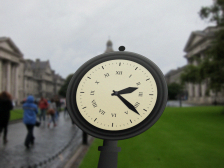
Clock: 2:22
